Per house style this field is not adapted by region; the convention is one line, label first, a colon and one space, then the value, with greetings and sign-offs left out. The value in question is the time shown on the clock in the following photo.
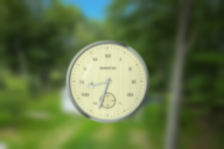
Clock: 8:33
